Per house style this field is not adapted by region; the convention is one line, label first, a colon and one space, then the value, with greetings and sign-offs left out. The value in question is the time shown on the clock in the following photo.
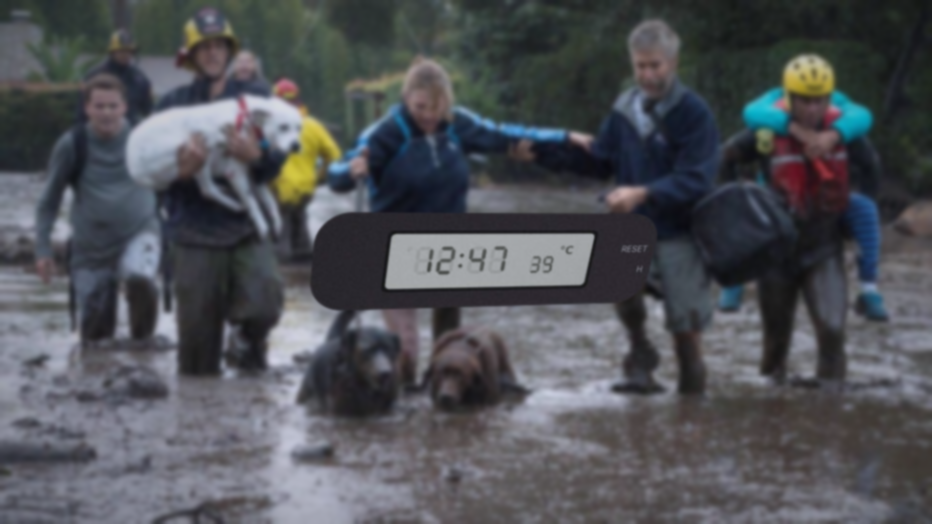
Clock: 12:47
